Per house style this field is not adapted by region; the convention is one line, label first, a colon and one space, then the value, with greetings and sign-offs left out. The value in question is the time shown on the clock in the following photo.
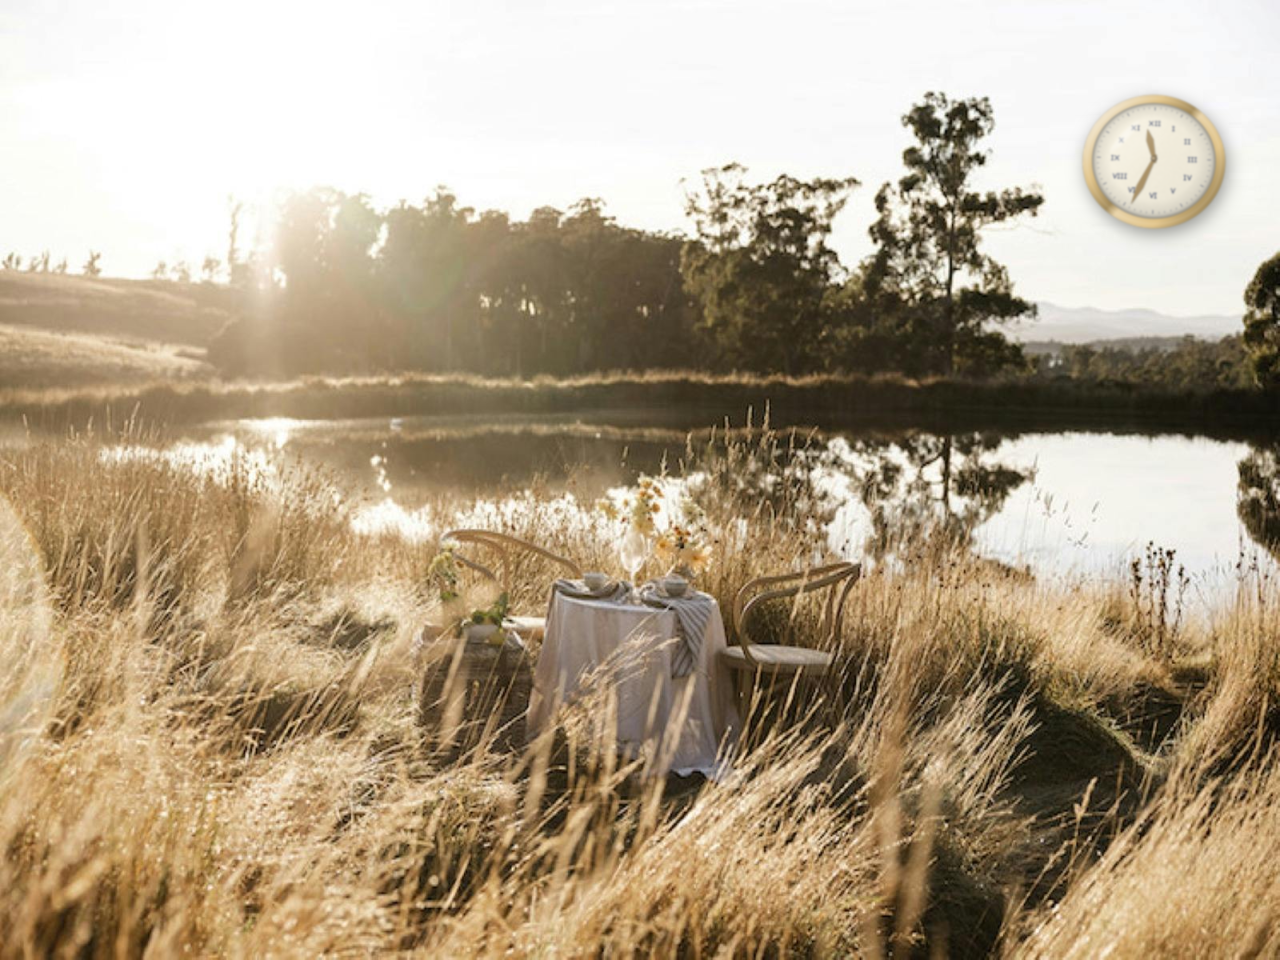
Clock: 11:34
